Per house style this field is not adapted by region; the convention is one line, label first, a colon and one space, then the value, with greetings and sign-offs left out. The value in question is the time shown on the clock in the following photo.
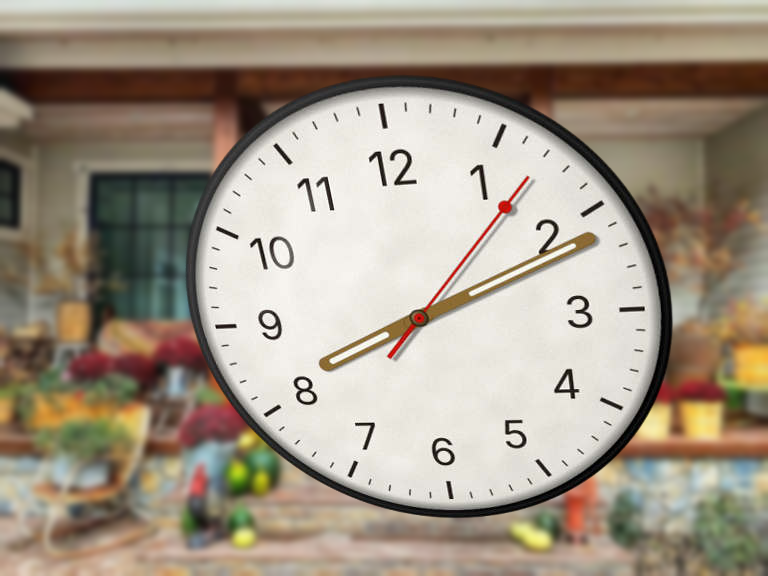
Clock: 8:11:07
